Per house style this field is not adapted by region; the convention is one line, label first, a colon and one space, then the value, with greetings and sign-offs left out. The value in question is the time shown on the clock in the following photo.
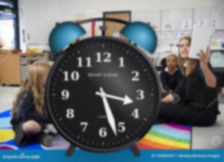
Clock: 3:27
